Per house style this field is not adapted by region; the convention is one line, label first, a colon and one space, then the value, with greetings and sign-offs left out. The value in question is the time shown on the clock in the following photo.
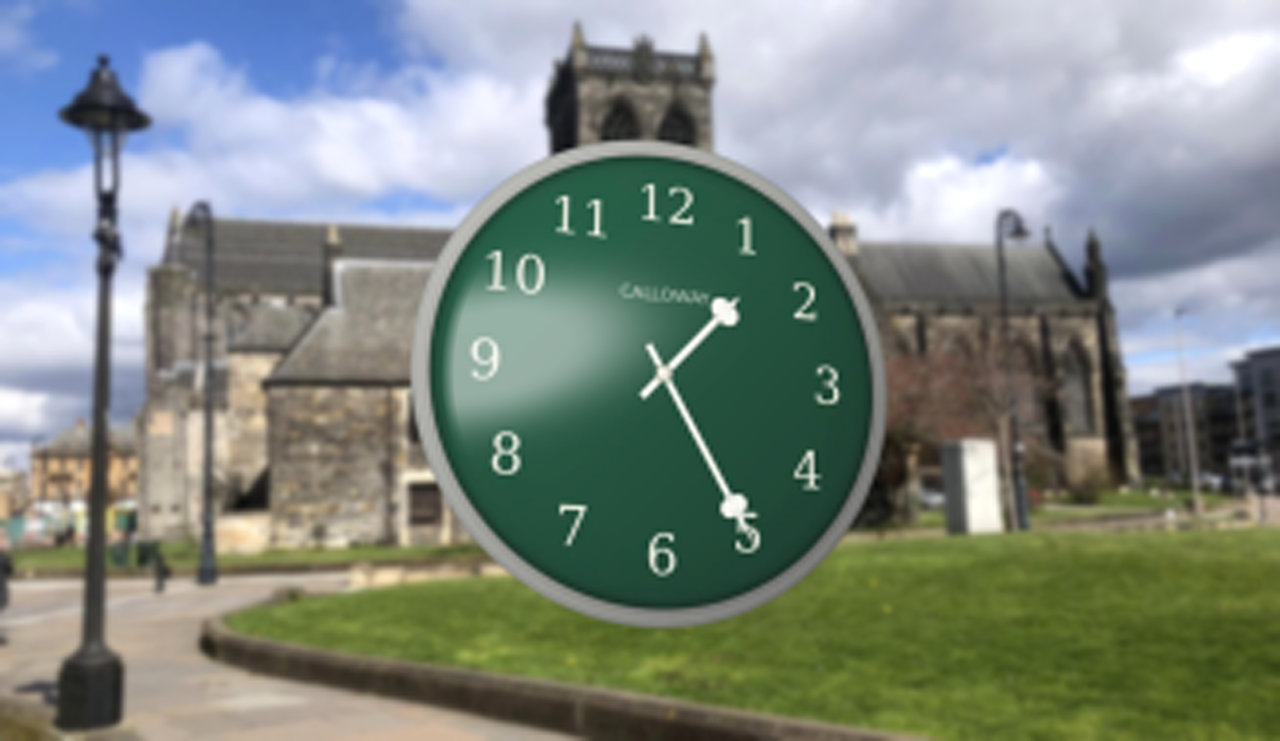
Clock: 1:25
